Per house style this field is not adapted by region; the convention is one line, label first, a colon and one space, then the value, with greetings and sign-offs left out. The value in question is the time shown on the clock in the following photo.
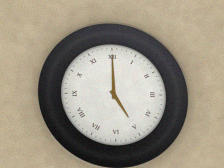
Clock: 5:00
